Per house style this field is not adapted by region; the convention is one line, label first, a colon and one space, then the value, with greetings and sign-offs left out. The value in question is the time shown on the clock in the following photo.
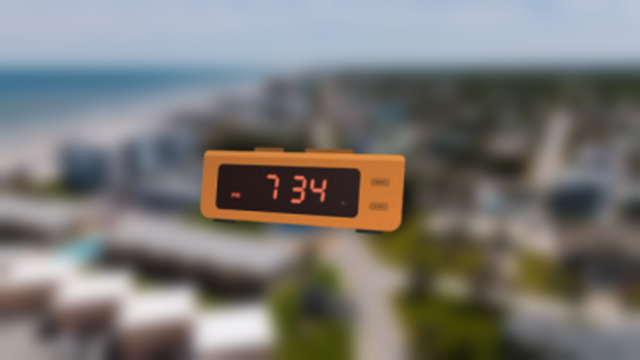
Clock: 7:34
